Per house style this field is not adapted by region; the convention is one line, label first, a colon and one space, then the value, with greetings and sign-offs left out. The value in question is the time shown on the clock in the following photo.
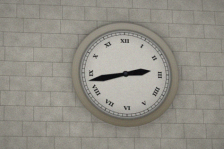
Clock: 2:43
